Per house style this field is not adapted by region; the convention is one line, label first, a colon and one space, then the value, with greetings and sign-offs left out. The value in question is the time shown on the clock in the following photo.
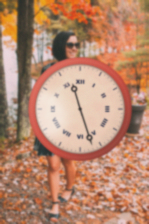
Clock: 11:27
